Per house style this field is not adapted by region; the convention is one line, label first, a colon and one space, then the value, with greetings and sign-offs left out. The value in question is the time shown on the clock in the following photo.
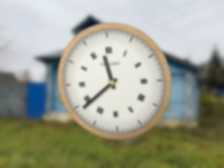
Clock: 11:39
